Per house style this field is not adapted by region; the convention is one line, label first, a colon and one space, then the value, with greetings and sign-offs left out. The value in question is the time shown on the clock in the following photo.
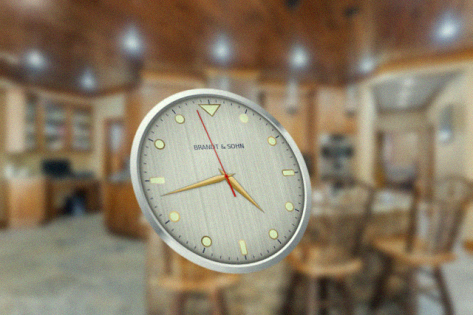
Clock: 4:42:58
